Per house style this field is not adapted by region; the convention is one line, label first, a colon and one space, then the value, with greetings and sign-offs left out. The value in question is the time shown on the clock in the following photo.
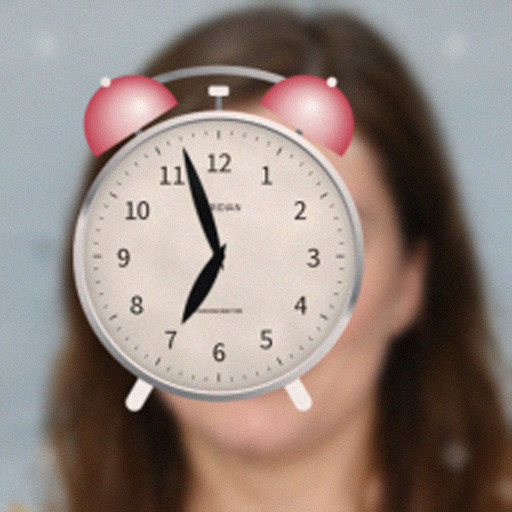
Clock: 6:57
